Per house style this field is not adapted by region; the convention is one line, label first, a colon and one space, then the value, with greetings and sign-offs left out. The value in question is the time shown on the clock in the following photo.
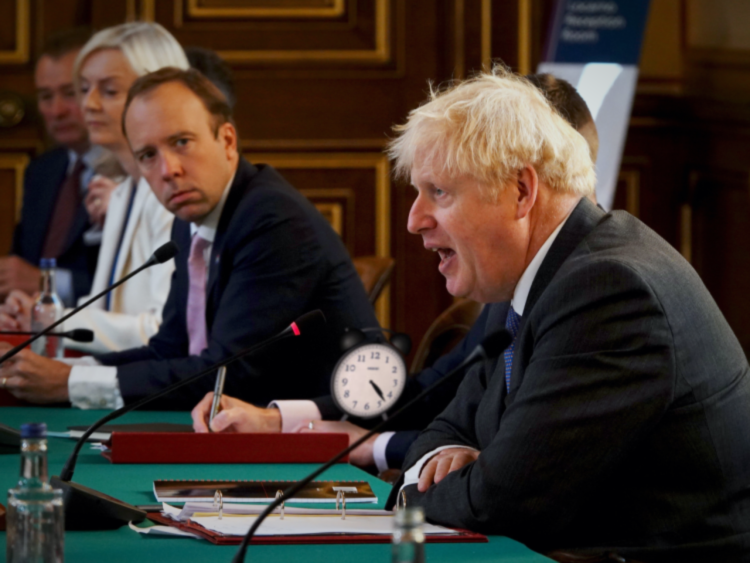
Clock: 4:23
